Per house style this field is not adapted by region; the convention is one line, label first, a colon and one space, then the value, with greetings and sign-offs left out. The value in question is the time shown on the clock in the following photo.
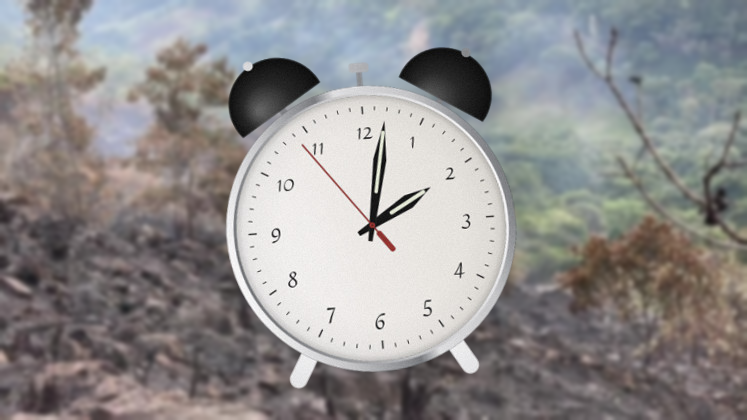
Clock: 2:01:54
